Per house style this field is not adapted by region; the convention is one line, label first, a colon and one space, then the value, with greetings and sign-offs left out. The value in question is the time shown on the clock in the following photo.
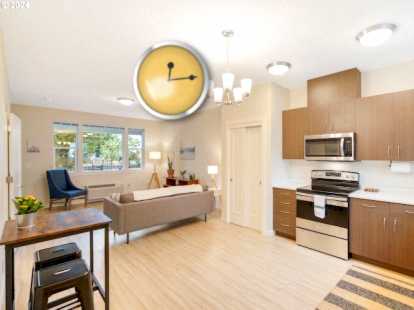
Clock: 12:14
